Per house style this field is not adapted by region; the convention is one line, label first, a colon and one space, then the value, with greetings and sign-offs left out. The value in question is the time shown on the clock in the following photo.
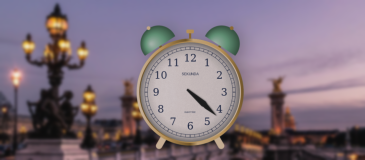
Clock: 4:22
